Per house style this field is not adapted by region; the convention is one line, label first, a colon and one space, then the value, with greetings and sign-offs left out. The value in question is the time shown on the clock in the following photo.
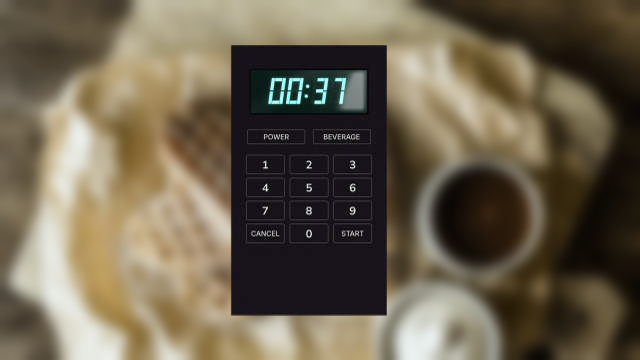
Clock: 0:37
